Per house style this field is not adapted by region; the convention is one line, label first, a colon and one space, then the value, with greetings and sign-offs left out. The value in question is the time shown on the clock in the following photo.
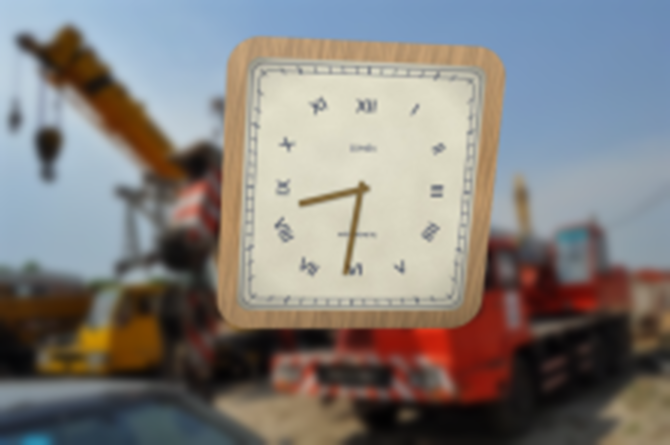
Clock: 8:31
